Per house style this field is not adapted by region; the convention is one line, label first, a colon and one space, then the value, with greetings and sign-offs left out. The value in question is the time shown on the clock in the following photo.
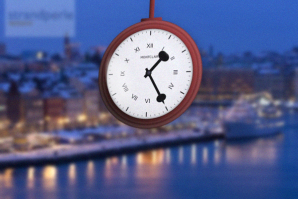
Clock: 1:25
